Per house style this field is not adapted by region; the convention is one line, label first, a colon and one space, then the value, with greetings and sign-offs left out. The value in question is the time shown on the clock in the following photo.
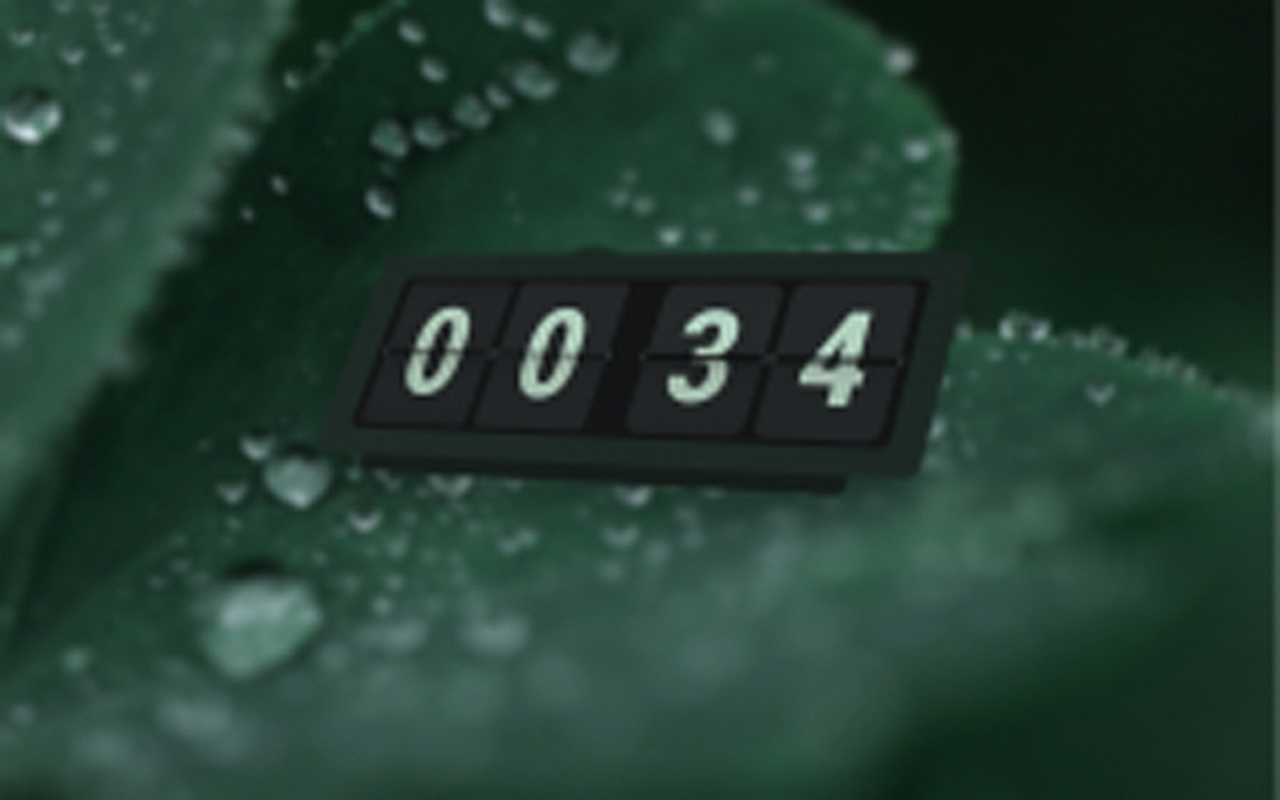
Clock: 0:34
